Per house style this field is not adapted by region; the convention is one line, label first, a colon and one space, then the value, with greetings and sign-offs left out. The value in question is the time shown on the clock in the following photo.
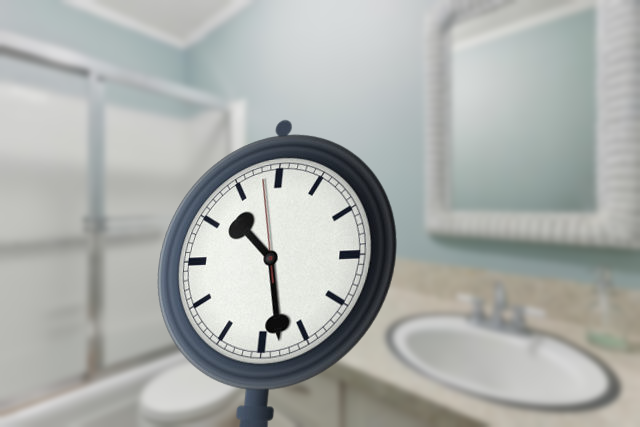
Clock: 10:27:58
